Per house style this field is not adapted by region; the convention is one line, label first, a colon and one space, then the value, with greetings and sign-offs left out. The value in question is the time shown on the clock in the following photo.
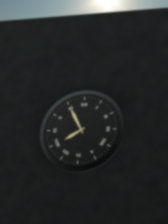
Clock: 7:55
